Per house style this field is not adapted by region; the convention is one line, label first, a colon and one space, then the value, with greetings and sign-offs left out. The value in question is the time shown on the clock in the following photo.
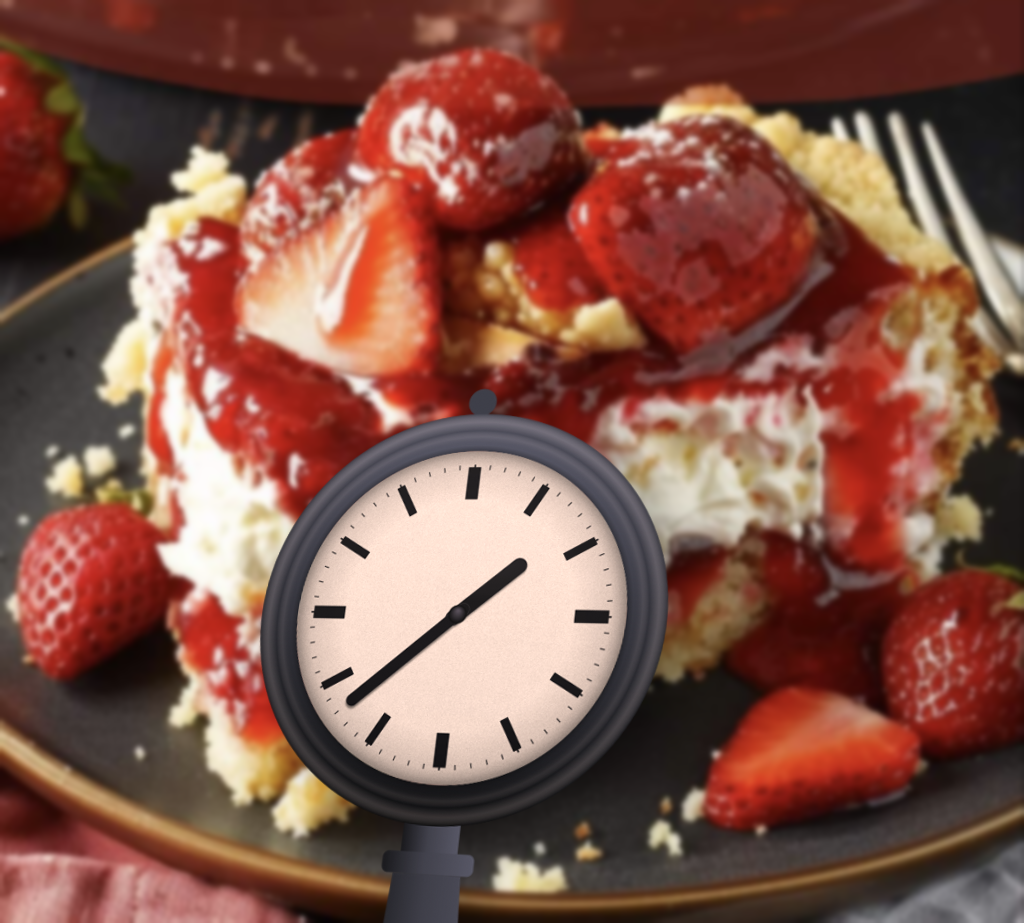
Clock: 1:38
